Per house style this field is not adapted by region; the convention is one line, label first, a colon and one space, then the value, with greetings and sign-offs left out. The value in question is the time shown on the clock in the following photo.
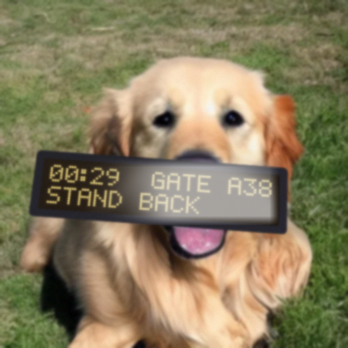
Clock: 0:29
